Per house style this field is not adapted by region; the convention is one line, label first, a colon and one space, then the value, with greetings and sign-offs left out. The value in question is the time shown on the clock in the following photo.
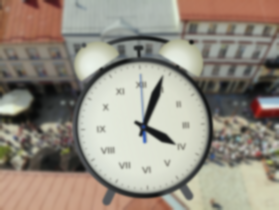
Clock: 4:04:00
